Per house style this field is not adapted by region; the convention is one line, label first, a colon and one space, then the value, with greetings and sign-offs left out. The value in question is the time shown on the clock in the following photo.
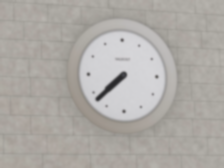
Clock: 7:38
